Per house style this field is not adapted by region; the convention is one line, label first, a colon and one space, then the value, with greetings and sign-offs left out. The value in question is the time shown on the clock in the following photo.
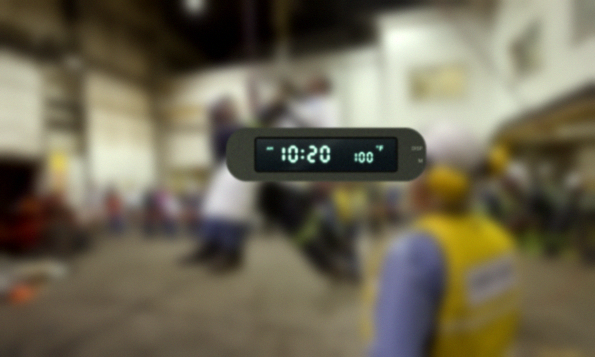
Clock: 10:20
